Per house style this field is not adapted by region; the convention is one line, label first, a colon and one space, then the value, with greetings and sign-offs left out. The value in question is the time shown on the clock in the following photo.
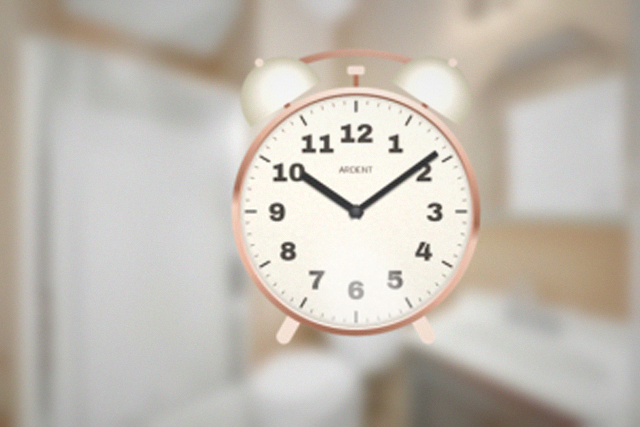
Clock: 10:09
